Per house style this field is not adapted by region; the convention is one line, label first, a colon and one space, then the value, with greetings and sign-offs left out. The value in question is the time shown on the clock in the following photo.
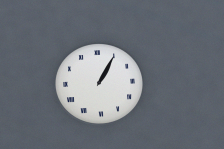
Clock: 1:05
